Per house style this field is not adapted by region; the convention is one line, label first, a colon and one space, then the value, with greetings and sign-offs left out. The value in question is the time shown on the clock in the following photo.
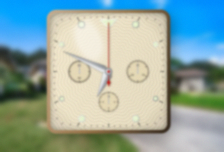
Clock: 6:49
